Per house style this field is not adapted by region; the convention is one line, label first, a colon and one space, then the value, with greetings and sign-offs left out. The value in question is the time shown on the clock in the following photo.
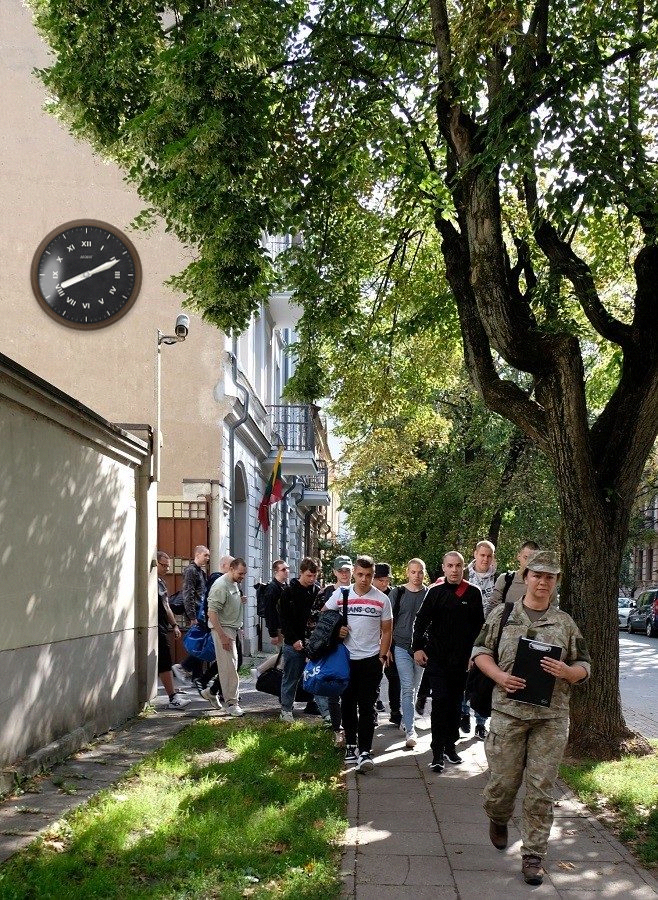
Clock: 8:11
